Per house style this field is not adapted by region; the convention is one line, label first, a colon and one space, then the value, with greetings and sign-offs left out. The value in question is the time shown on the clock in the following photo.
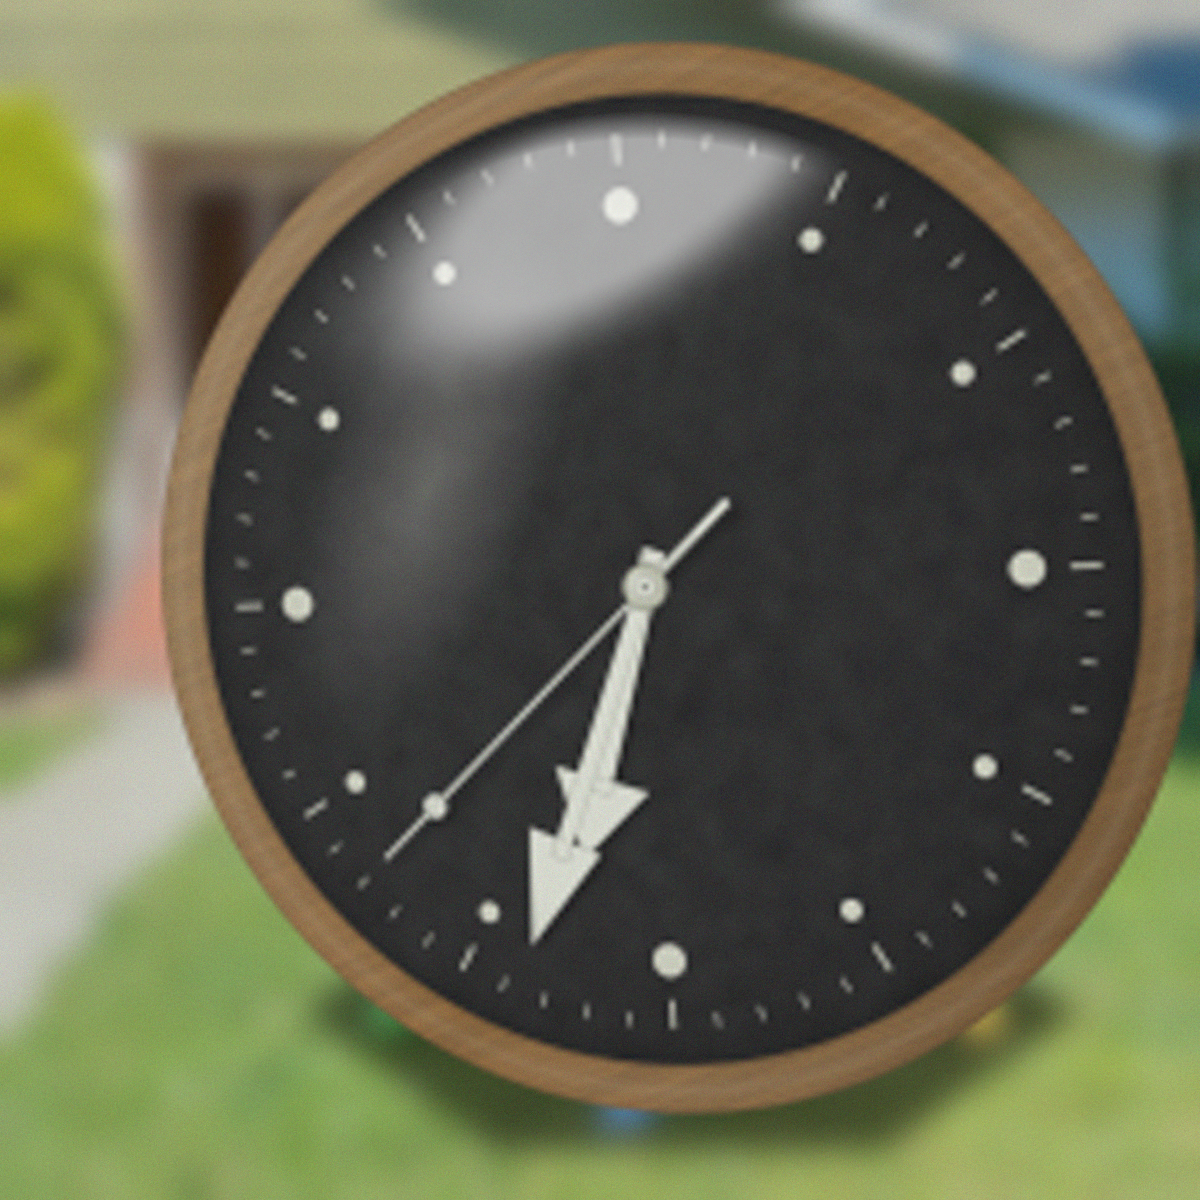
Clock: 6:33:38
